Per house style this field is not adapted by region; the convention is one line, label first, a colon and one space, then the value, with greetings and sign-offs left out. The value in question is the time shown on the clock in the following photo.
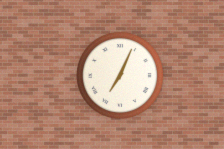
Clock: 7:04
